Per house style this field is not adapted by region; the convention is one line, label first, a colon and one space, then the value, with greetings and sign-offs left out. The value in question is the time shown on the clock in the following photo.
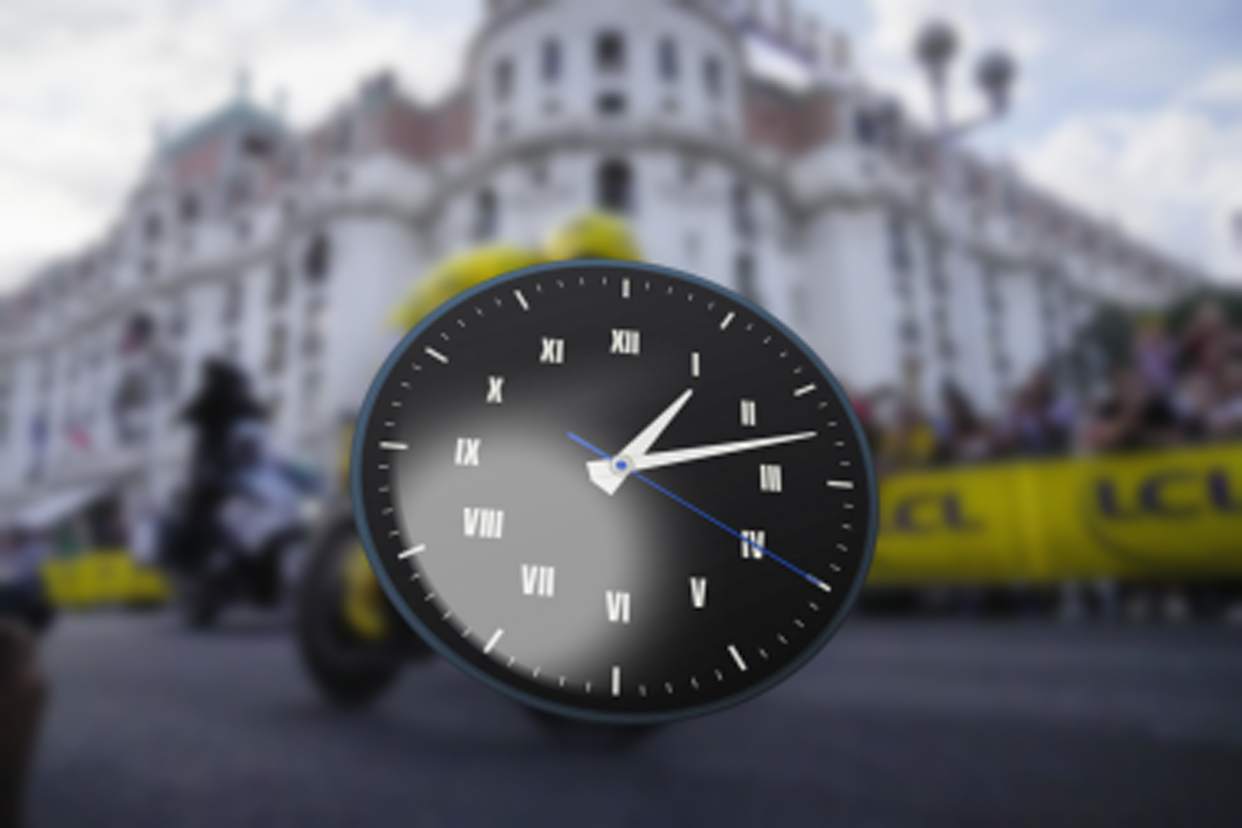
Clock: 1:12:20
